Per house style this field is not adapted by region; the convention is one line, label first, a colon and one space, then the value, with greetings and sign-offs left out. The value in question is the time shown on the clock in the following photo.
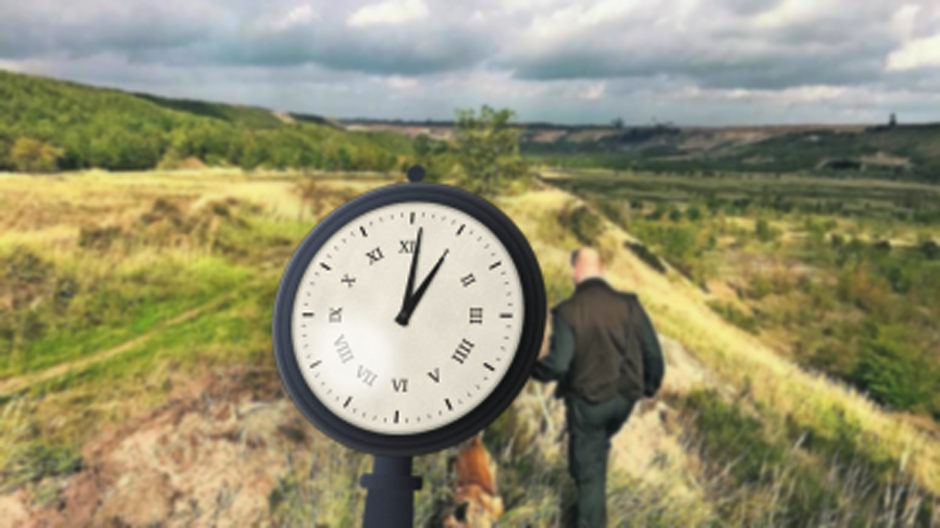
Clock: 1:01
